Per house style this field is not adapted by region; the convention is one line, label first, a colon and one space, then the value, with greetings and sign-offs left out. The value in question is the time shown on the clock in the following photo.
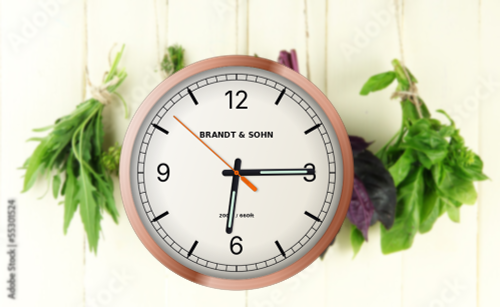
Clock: 6:14:52
